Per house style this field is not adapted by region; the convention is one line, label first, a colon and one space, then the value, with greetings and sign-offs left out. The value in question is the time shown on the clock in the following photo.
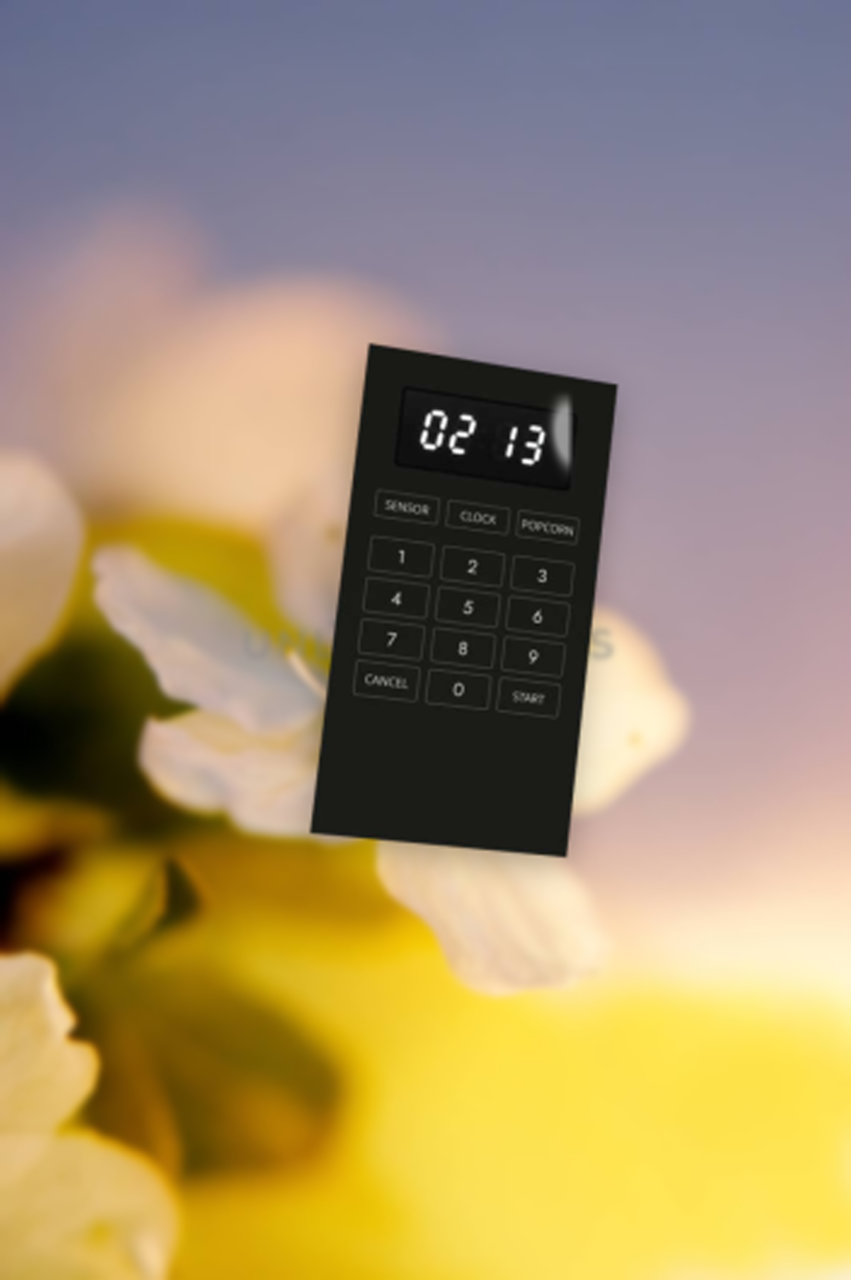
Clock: 2:13
